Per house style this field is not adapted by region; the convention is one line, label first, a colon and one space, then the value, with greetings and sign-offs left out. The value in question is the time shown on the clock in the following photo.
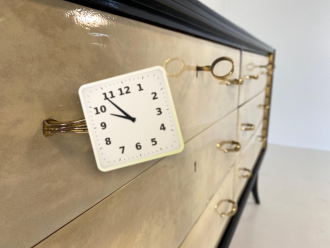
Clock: 9:54
